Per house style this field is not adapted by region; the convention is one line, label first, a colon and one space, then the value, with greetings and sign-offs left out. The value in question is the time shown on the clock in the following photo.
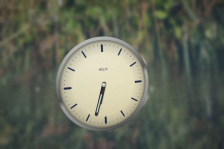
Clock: 6:33
